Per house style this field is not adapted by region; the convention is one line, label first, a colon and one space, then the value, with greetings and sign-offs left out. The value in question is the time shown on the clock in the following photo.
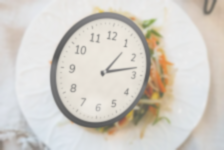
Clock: 1:13
